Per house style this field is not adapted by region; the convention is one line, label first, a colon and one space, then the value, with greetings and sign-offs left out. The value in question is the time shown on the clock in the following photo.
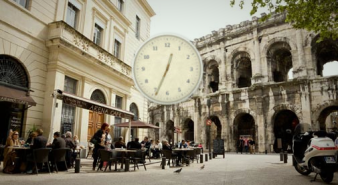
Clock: 12:34
